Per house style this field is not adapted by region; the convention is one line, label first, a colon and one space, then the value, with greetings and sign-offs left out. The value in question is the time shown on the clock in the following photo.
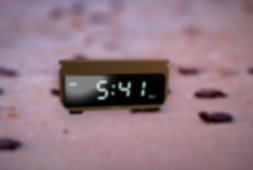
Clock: 5:41
